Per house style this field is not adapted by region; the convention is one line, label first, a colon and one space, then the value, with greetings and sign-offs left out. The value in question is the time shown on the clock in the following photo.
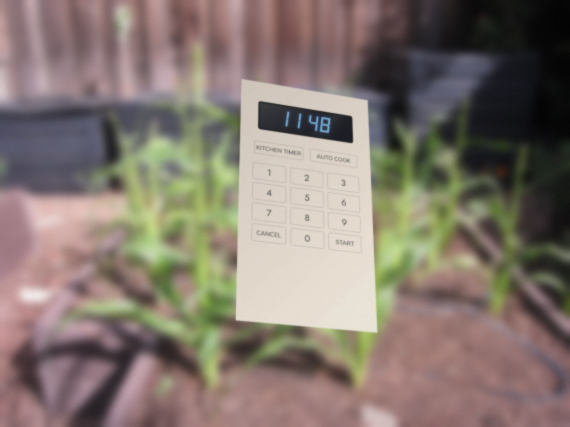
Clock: 11:48
